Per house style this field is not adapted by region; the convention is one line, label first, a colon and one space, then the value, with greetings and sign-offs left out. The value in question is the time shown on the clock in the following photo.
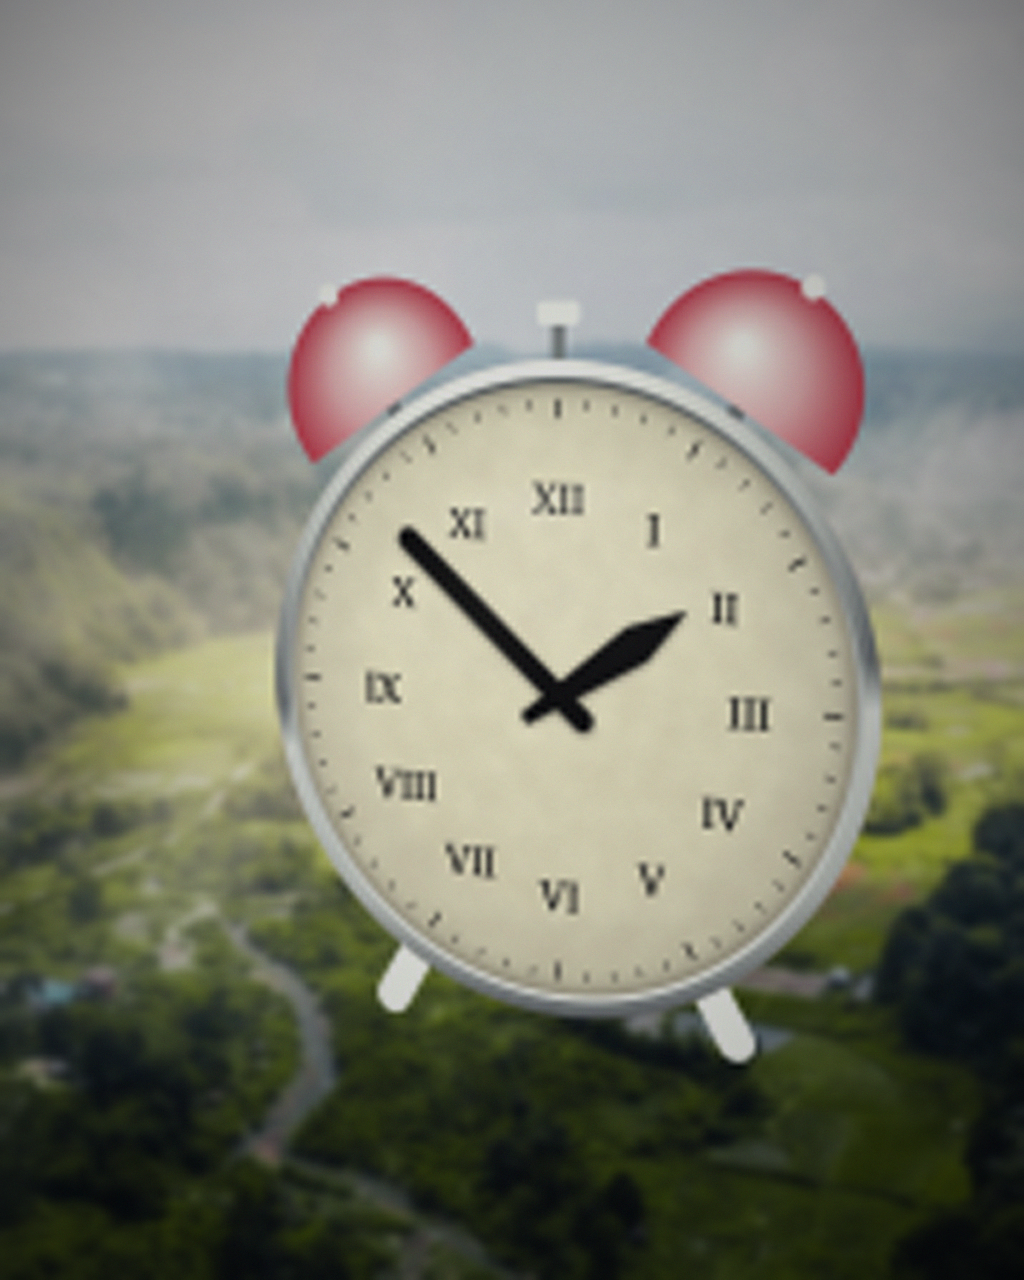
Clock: 1:52
